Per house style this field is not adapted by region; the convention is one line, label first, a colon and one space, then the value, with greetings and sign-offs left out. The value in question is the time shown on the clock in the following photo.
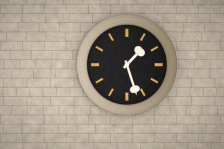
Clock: 1:27
